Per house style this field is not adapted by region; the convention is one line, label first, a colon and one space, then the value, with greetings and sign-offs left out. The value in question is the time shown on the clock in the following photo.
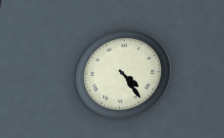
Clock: 4:24
